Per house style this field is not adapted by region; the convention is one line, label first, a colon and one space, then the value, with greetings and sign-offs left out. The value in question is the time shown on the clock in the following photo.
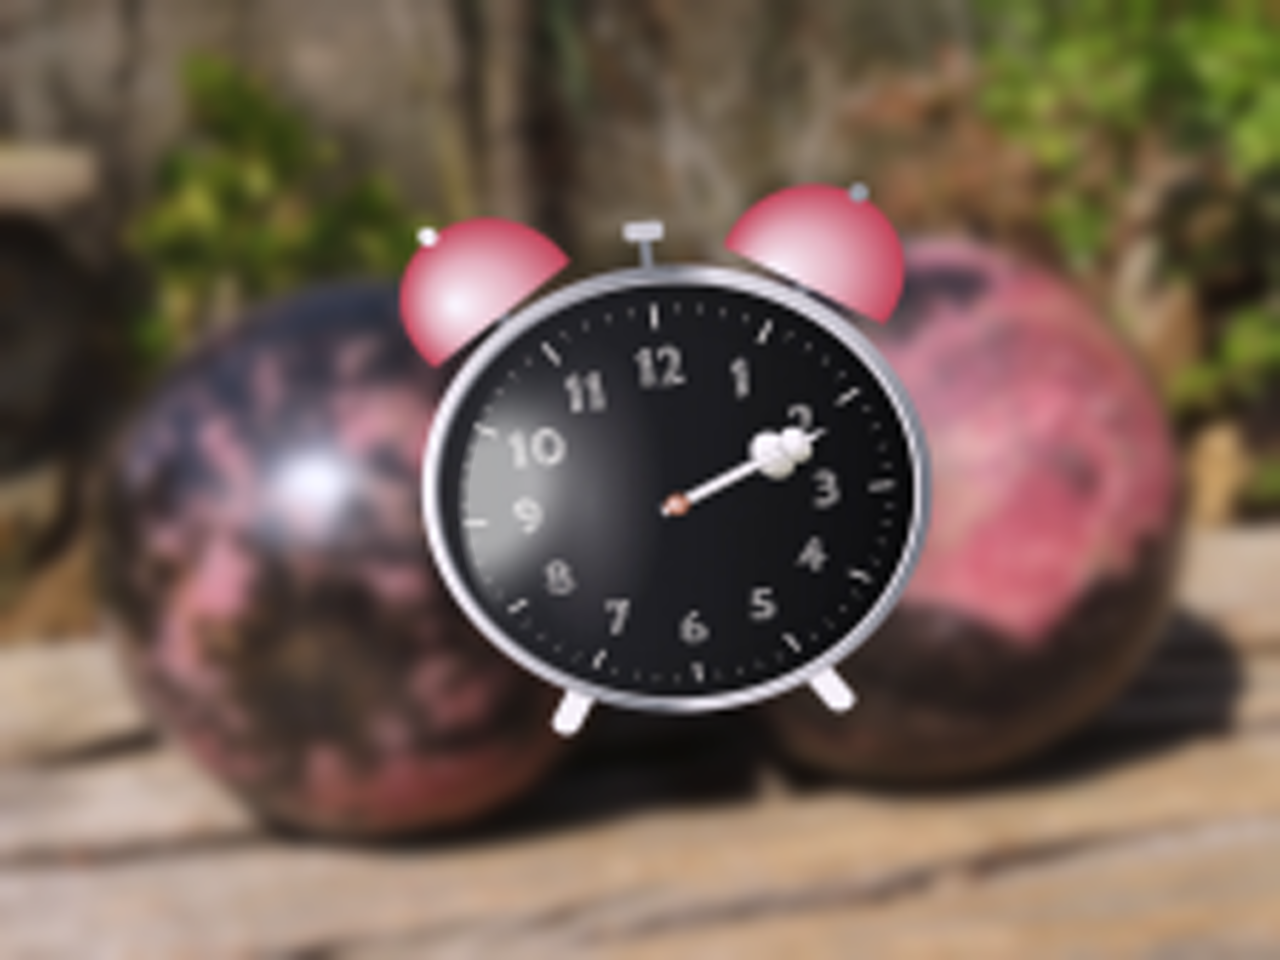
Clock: 2:11
